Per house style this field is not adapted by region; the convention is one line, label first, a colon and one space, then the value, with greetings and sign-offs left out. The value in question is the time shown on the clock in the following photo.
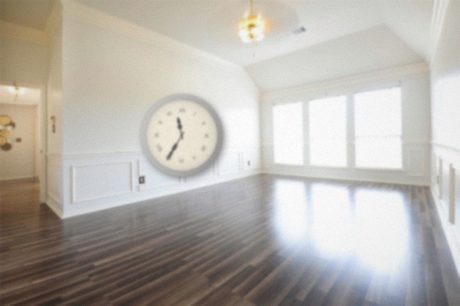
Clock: 11:35
